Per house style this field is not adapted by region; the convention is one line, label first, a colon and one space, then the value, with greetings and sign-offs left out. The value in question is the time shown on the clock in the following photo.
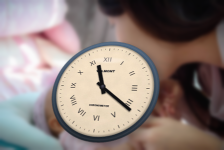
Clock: 11:21
